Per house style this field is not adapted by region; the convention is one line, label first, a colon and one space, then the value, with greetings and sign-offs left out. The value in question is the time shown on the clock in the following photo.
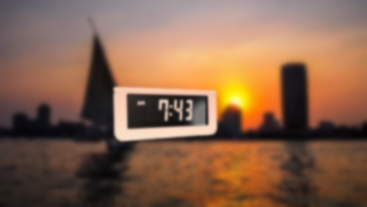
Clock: 7:43
